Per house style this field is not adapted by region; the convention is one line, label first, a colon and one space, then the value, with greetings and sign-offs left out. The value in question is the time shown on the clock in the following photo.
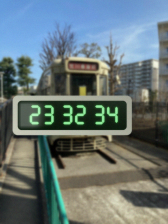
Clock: 23:32:34
